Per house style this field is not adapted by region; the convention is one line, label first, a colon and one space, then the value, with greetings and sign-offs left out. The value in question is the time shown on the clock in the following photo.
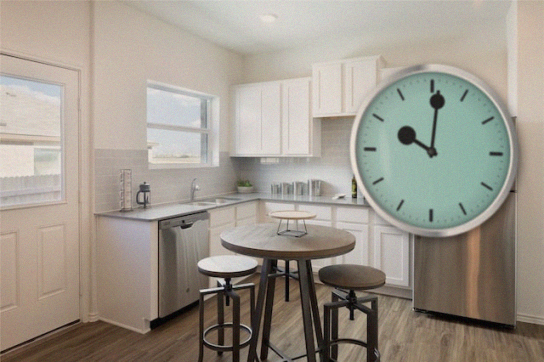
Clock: 10:01
